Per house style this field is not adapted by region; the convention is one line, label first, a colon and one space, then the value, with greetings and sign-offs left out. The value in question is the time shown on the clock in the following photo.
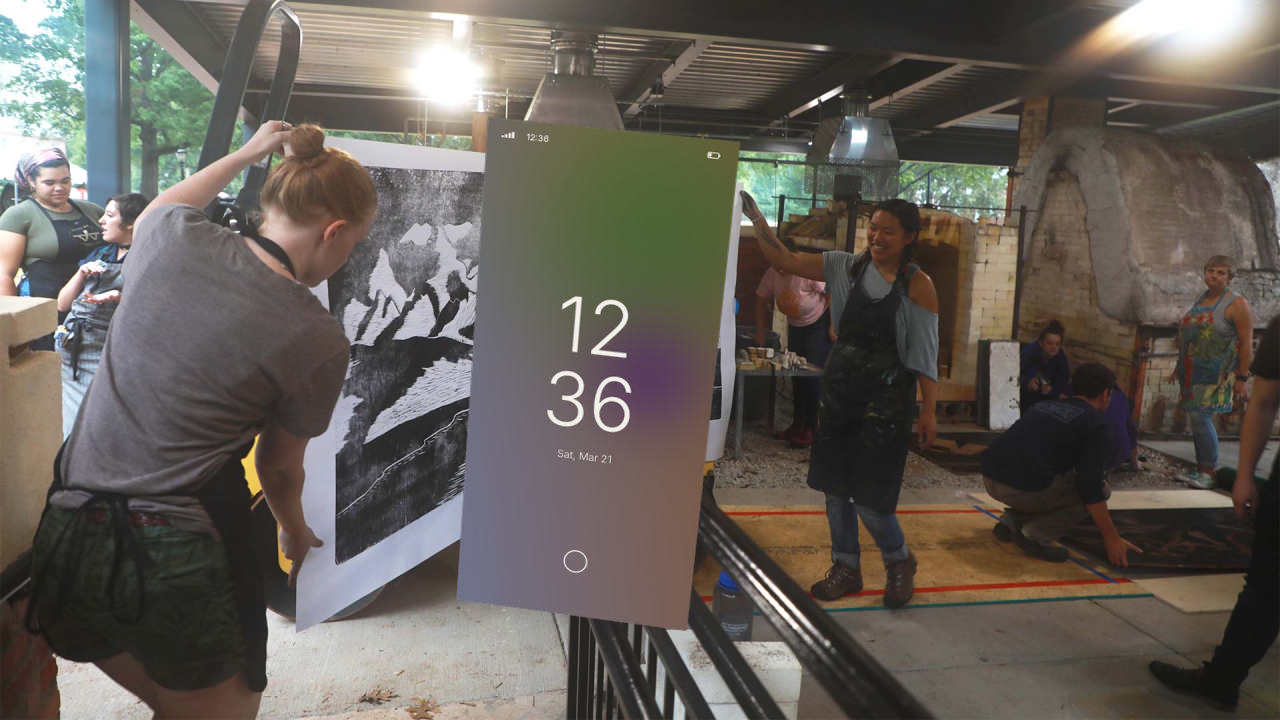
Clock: 12:36
